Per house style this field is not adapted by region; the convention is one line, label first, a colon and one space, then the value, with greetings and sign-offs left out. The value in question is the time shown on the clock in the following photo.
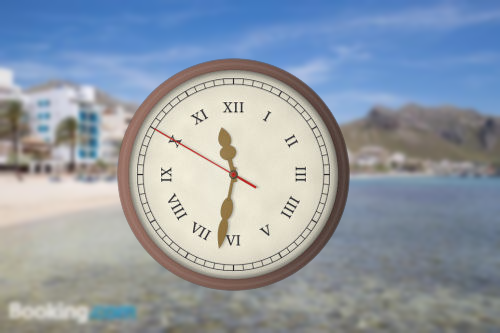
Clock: 11:31:50
